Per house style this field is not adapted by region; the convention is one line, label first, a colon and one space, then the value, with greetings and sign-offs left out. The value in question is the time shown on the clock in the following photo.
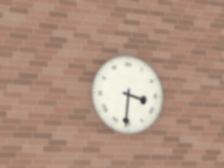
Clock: 3:31
